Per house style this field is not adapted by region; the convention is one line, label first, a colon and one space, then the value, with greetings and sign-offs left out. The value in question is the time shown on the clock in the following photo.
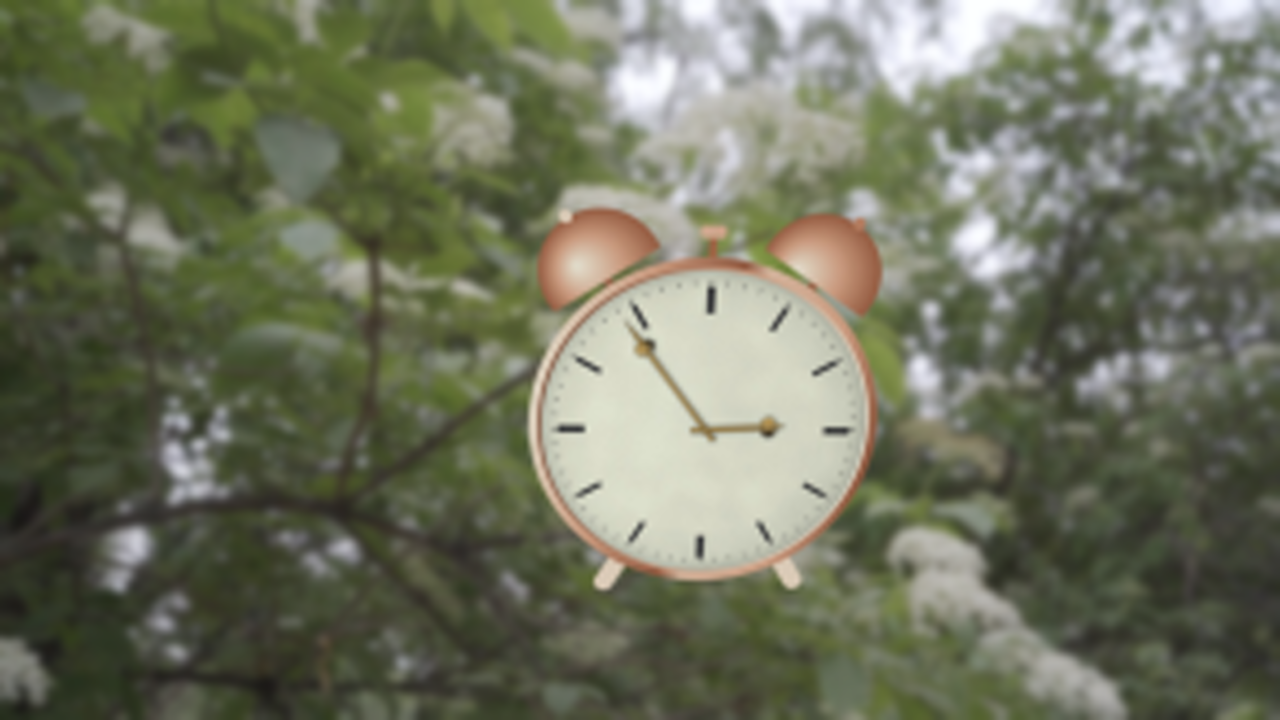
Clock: 2:54
